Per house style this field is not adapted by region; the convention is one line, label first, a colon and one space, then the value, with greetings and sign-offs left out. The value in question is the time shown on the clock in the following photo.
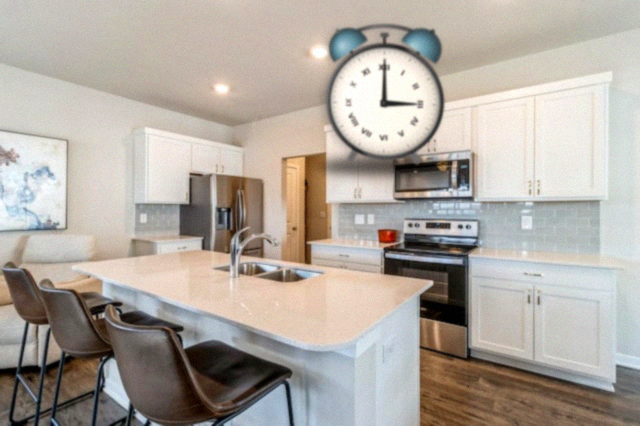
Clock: 3:00
